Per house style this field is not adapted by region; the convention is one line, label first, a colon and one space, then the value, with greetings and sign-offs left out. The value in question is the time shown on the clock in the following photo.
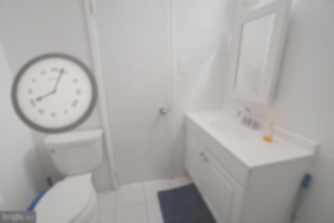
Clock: 8:03
